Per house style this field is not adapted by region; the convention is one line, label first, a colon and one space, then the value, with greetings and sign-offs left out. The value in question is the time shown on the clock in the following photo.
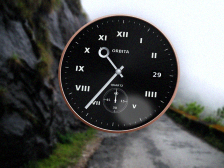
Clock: 10:36
